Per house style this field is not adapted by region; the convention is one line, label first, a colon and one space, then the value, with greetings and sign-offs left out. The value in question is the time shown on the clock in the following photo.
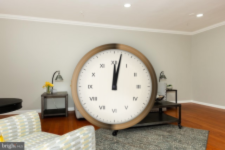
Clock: 12:02
